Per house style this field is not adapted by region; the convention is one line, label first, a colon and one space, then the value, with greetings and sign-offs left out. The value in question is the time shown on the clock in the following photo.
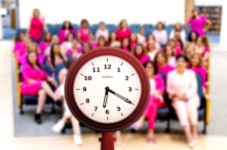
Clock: 6:20
